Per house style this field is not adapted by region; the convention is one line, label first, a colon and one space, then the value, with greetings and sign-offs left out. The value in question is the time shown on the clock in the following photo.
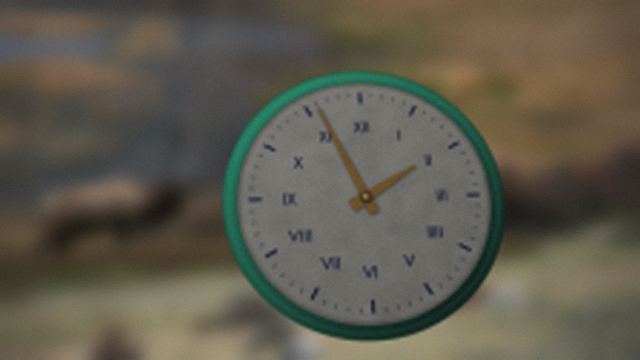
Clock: 1:56
